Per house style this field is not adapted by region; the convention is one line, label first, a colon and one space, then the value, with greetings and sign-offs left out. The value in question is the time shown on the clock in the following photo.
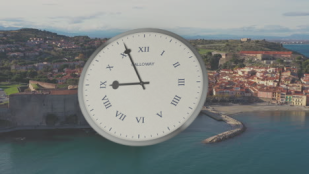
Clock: 8:56
